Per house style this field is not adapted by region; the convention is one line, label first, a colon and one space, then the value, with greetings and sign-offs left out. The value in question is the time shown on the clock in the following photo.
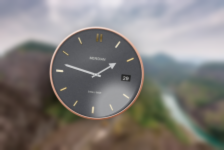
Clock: 1:47
